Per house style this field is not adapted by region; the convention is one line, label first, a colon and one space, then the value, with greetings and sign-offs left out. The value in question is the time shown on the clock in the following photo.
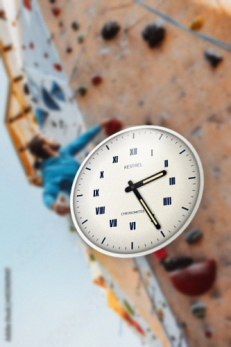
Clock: 2:25
